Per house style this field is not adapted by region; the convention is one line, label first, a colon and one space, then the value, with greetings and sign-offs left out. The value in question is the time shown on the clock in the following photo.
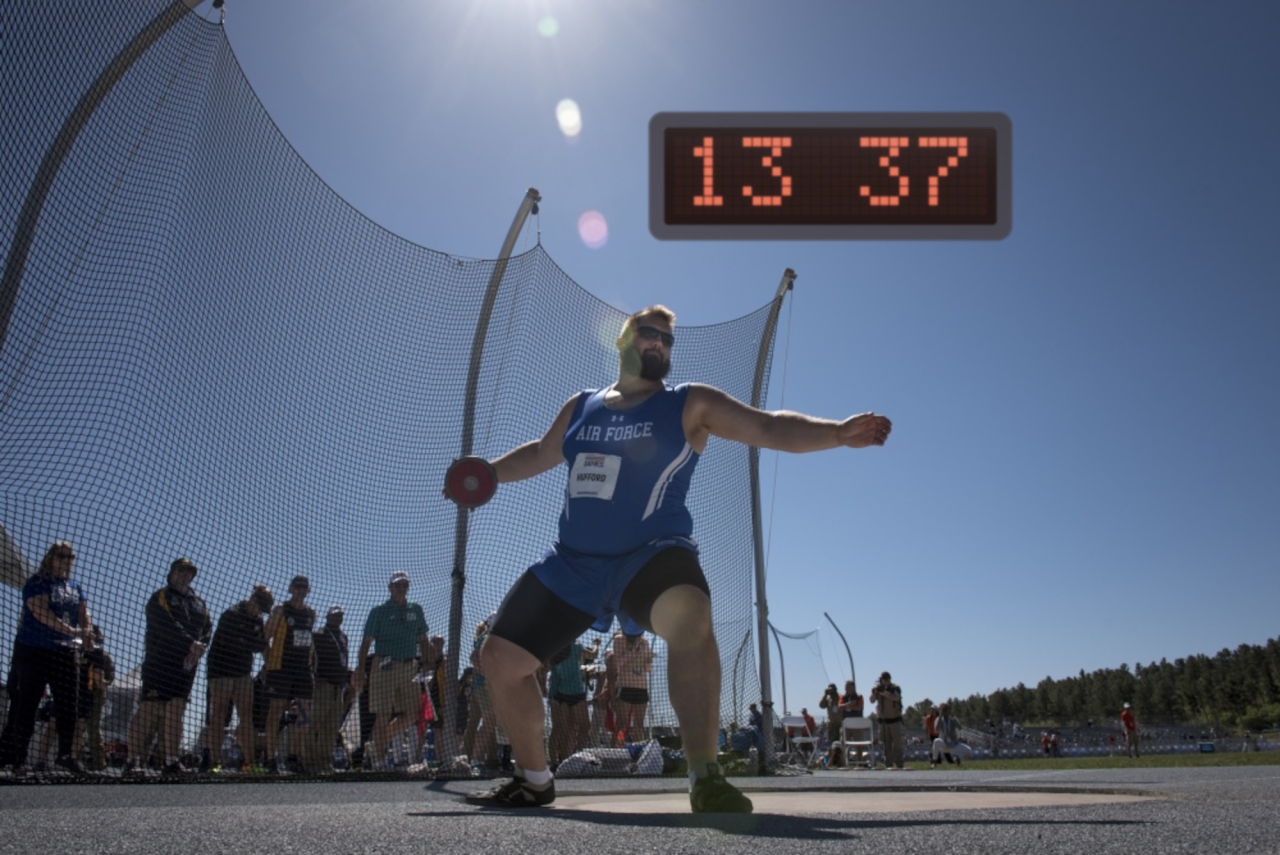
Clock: 13:37
